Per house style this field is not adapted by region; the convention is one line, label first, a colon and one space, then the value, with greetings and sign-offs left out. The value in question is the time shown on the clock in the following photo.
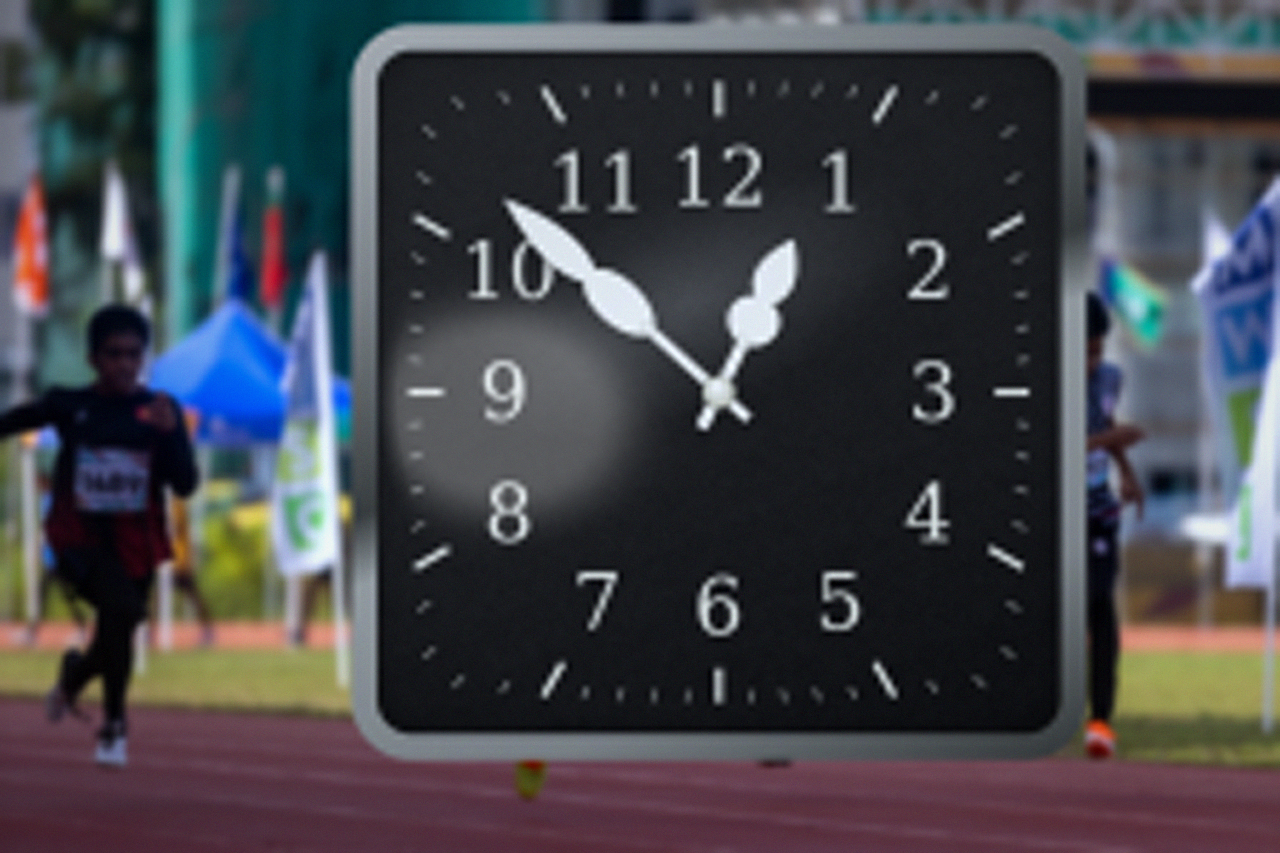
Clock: 12:52
